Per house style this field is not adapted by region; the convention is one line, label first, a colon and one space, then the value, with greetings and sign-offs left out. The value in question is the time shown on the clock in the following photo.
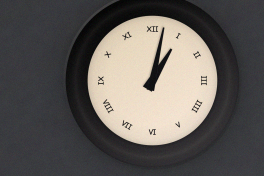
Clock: 1:02
